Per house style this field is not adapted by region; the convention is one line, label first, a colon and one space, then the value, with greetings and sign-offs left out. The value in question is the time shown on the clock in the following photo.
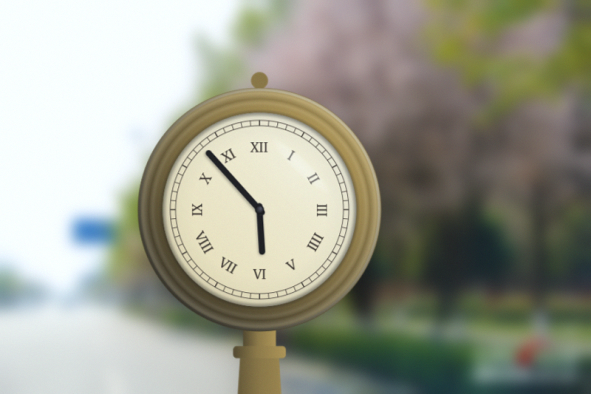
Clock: 5:53
